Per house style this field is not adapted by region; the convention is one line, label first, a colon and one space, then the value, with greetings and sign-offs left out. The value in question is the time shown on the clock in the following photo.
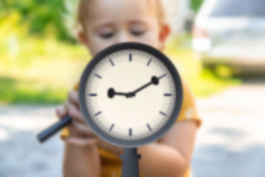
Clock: 9:10
